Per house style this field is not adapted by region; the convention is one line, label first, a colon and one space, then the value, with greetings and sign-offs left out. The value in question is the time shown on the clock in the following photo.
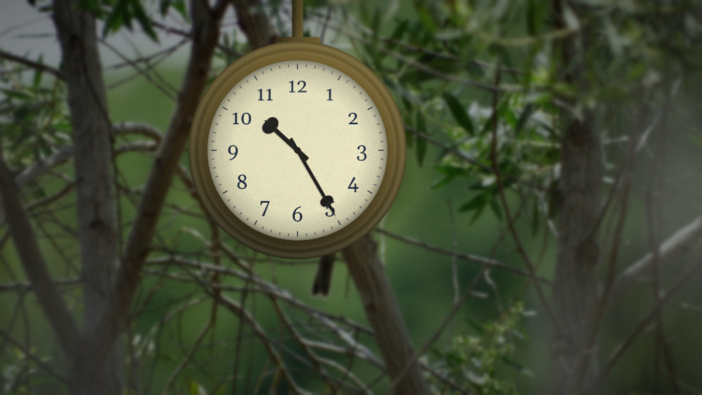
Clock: 10:25
